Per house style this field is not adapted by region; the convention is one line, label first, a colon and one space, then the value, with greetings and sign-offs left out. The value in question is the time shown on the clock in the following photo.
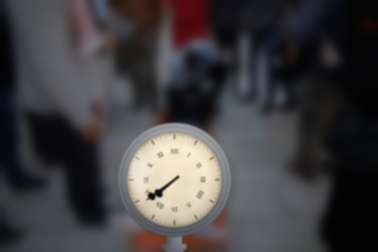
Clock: 7:39
